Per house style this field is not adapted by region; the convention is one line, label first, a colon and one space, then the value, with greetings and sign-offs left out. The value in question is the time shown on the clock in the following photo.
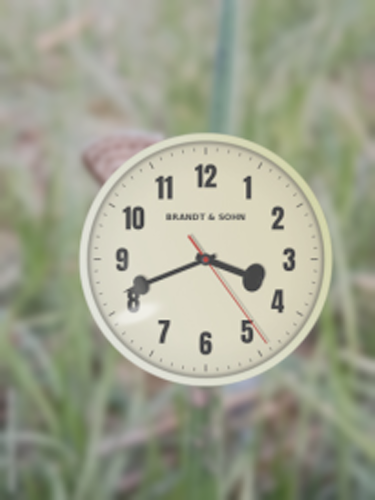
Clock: 3:41:24
